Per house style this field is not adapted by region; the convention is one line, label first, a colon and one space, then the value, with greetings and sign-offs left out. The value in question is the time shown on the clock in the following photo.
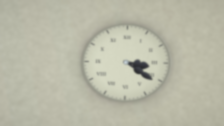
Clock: 3:21
